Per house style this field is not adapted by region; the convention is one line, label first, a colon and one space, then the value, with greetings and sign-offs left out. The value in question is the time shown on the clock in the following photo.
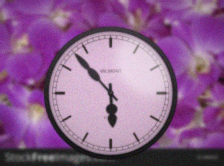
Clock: 5:53
